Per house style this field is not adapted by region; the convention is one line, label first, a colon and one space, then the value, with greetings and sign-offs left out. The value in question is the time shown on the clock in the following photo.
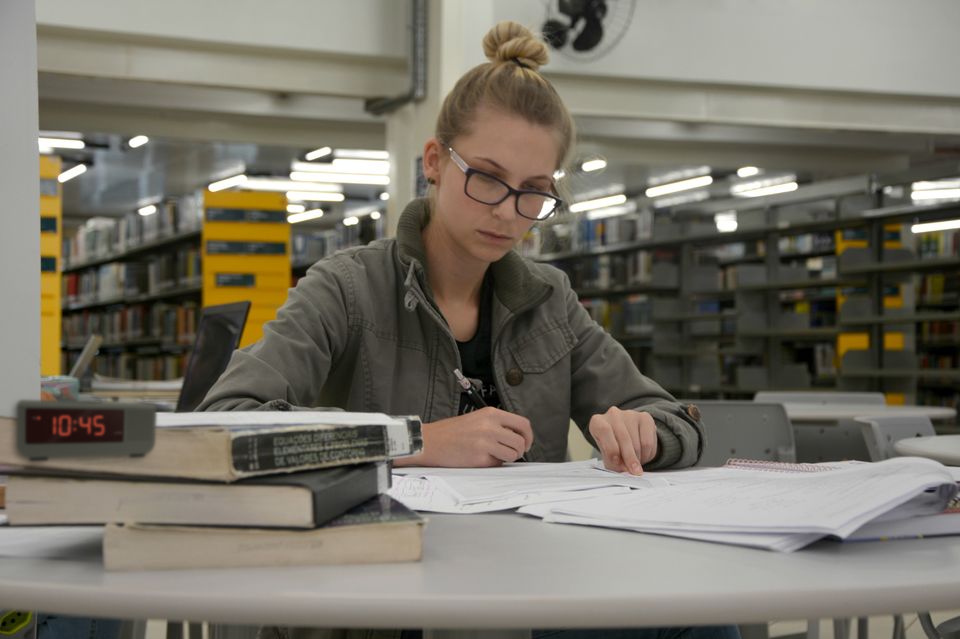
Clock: 10:45
